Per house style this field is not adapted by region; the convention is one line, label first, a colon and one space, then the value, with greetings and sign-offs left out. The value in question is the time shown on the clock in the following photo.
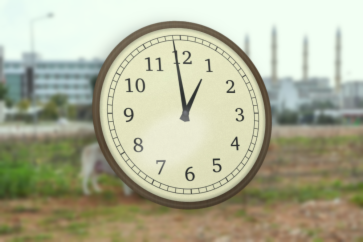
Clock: 12:59
